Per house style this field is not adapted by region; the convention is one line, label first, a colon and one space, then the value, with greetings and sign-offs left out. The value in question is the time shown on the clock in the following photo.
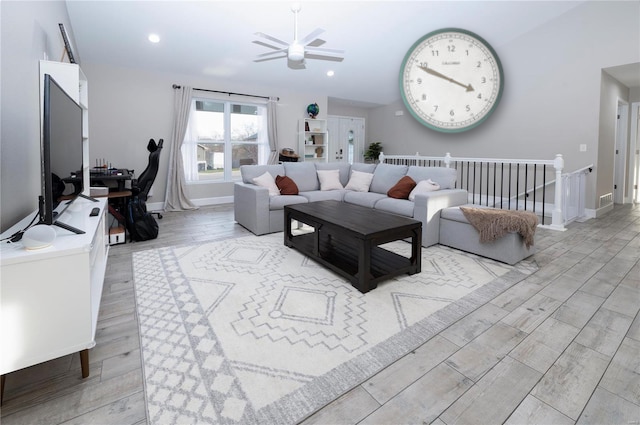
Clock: 3:49
